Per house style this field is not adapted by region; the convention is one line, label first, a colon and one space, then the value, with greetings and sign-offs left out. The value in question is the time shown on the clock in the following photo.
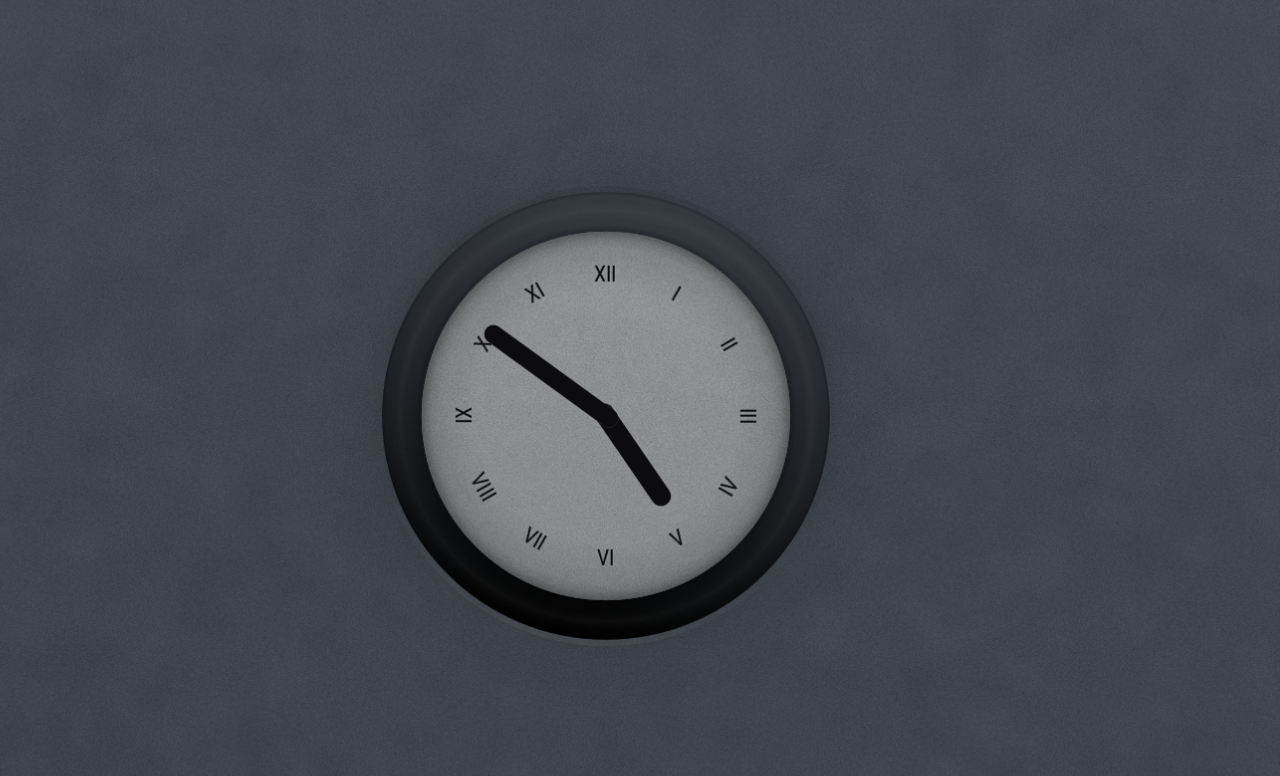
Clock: 4:51
